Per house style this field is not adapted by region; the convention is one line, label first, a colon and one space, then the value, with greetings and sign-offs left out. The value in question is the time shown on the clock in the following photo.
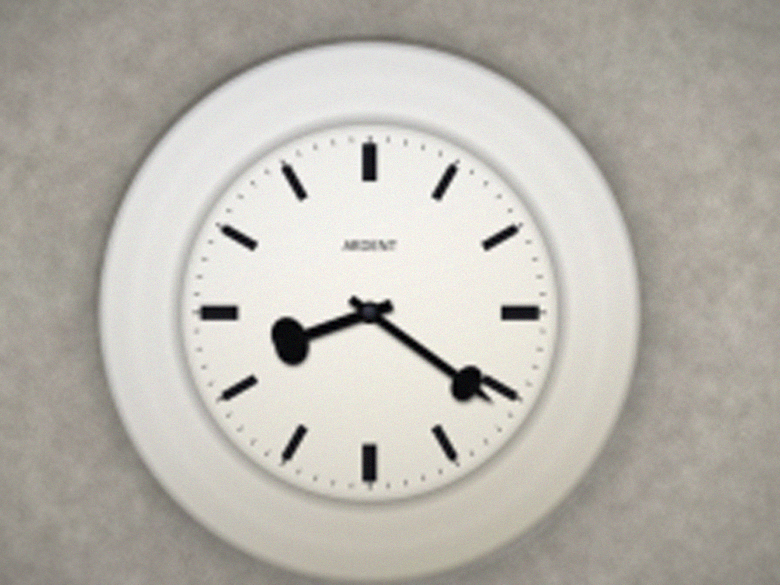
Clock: 8:21
